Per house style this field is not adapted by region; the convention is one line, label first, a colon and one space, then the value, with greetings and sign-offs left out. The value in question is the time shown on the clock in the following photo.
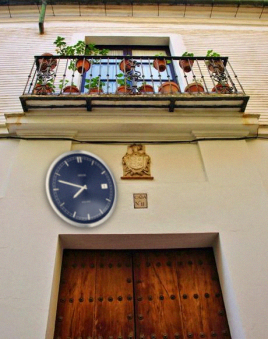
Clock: 7:48
